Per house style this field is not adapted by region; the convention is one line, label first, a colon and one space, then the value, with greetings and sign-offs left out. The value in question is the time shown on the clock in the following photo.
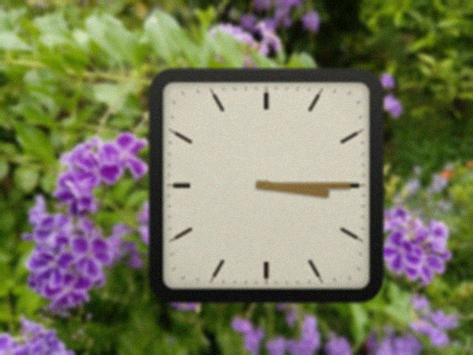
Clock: 3:15
